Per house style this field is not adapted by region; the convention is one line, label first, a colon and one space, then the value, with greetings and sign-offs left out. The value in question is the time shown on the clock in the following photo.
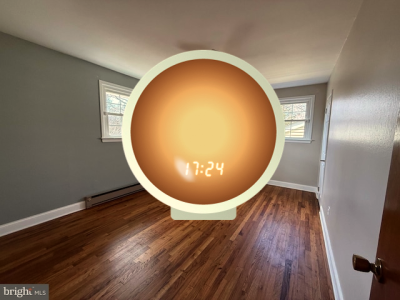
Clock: 17:24
